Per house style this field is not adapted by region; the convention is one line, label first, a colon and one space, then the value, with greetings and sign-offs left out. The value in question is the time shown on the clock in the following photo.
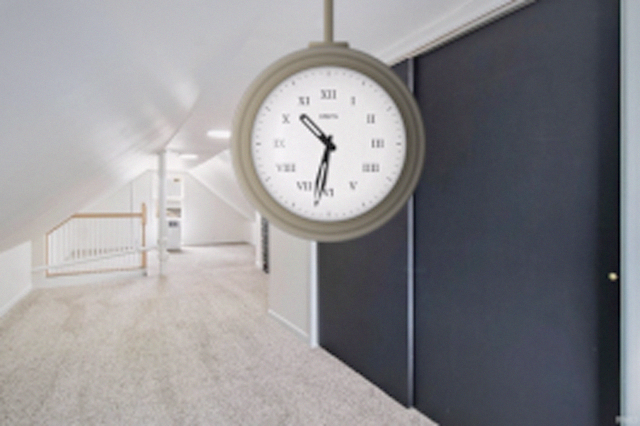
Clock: 10:32
